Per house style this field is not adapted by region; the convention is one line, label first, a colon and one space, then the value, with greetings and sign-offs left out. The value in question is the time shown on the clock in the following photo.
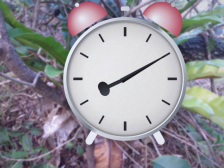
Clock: 8:10
